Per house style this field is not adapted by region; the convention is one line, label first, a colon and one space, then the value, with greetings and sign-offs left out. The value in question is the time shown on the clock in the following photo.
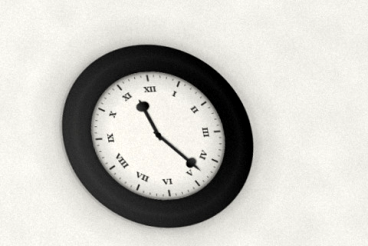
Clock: 11:23
